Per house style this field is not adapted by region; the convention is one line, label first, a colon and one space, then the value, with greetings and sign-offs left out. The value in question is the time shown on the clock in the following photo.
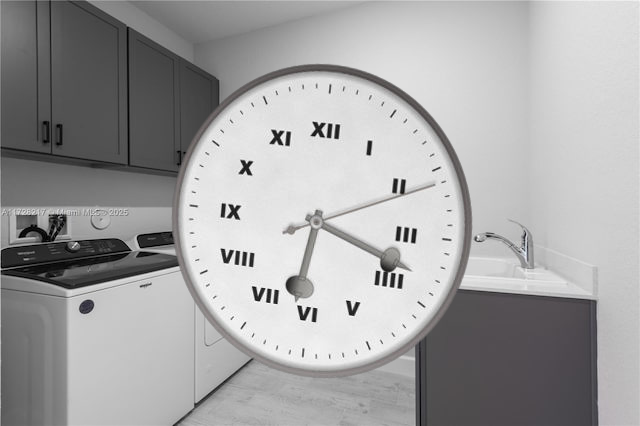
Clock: 6:18:11
